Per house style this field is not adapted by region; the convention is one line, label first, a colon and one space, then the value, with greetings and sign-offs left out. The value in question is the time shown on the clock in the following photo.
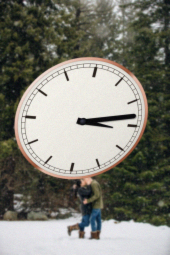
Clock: 3:13
